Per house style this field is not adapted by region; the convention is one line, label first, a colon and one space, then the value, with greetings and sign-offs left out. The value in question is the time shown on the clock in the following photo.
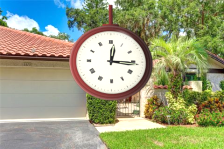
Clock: 12:16
